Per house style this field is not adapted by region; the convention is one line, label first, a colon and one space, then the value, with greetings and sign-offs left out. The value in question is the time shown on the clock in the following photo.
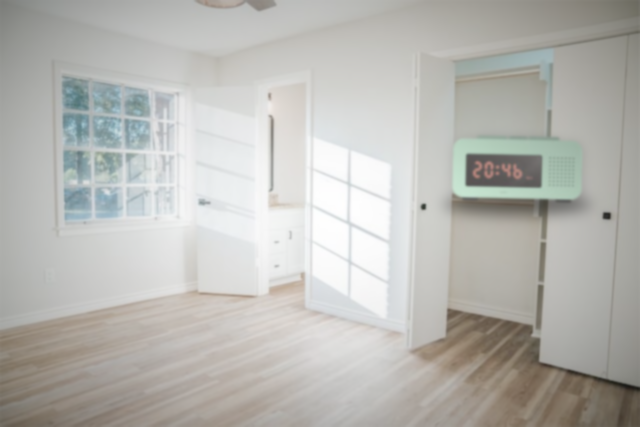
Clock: 20:46
